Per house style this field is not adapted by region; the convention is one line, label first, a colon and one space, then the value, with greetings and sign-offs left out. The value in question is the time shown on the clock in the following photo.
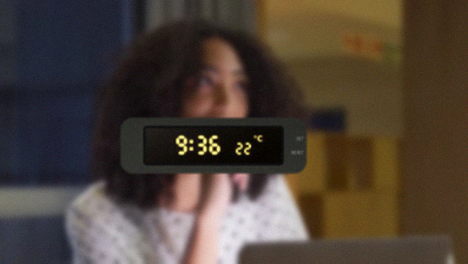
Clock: 9:36
